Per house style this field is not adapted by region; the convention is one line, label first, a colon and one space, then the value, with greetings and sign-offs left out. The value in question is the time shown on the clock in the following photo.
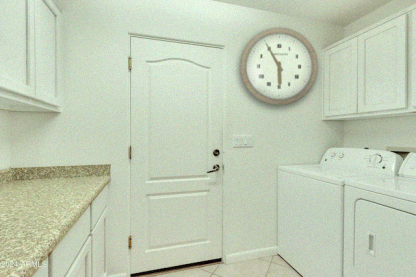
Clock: 5:55
